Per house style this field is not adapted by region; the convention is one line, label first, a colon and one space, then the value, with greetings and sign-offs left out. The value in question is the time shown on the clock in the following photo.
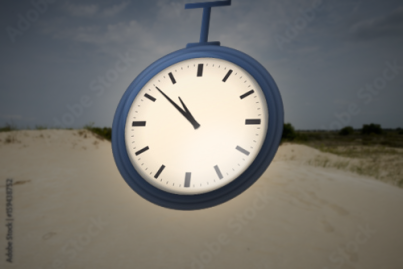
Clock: 10:52
